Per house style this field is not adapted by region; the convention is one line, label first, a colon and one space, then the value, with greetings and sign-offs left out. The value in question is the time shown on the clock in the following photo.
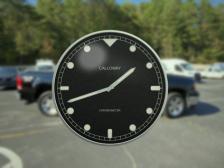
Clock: 1:42
